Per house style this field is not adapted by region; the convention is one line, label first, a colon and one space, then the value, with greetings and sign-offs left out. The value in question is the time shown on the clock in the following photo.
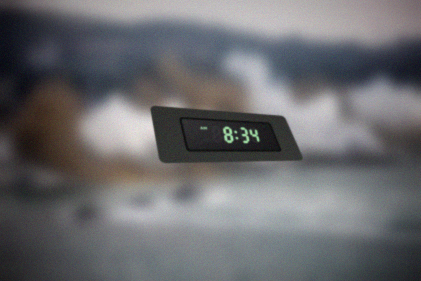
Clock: 8:34
